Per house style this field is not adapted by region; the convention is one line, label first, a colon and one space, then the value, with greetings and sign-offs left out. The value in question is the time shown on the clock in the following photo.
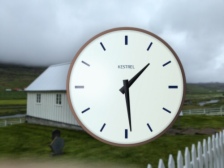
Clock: 1:29
